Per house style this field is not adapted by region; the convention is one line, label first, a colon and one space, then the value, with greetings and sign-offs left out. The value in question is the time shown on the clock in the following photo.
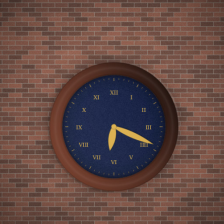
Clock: 6:19
